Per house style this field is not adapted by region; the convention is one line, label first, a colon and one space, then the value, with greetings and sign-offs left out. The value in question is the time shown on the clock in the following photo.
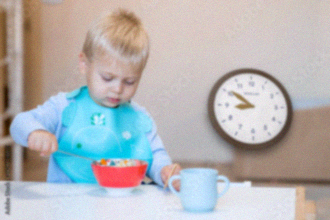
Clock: 8:51
